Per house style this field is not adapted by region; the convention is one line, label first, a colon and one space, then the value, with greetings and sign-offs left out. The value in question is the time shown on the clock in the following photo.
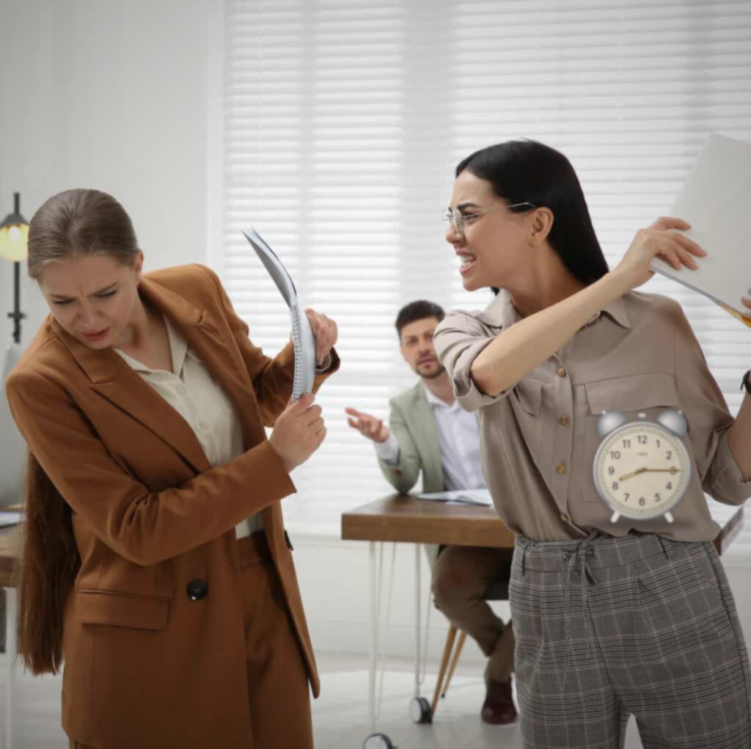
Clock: 8:15
